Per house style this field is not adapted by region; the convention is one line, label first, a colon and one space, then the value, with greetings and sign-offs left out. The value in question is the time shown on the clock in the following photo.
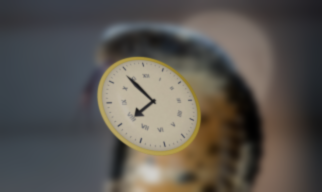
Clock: 7:54
